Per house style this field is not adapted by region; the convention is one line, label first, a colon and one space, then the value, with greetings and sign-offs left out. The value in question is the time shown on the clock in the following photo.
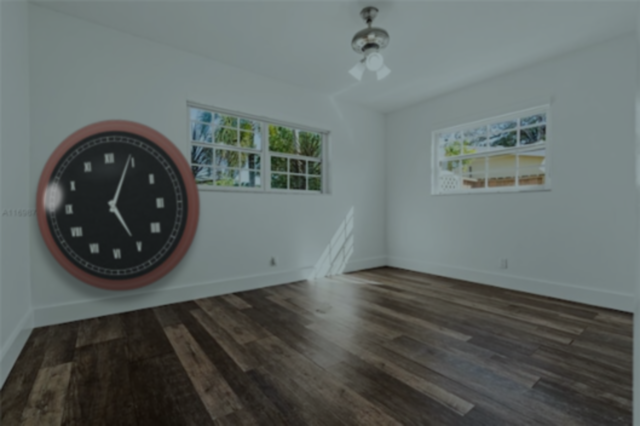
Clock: 5:04
